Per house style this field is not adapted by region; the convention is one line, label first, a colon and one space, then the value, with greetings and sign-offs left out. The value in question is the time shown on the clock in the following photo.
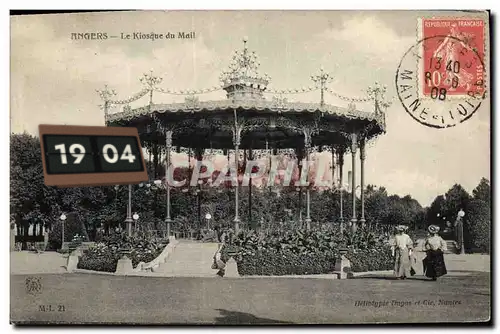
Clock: 19:04
